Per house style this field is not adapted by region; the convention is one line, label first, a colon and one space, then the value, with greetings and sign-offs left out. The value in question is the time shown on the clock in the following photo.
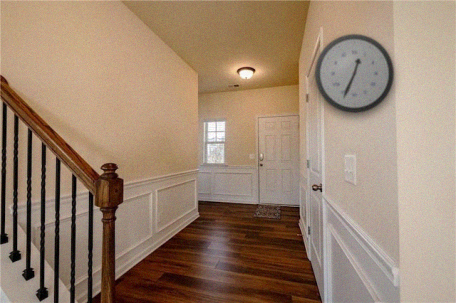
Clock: 12:34
